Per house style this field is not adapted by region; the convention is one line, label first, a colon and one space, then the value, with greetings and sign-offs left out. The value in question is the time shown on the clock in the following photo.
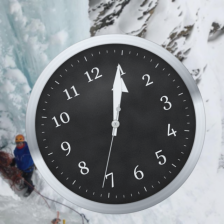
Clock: 1:04:36
